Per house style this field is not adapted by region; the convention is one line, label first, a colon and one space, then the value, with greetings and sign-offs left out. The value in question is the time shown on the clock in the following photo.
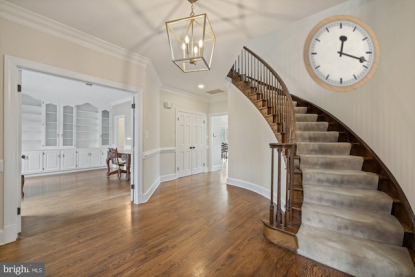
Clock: 12:18
